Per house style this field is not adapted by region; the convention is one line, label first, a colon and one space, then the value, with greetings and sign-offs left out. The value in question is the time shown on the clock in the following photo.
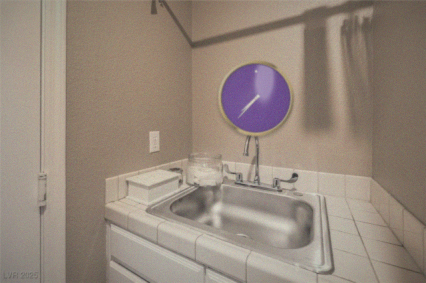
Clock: 7:37
